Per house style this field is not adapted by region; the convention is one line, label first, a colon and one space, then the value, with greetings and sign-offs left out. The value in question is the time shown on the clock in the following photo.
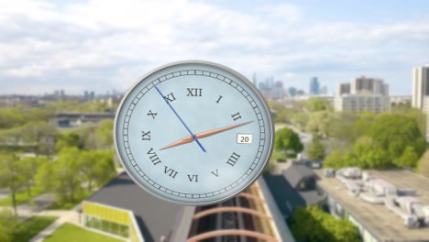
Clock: 8:11:54
